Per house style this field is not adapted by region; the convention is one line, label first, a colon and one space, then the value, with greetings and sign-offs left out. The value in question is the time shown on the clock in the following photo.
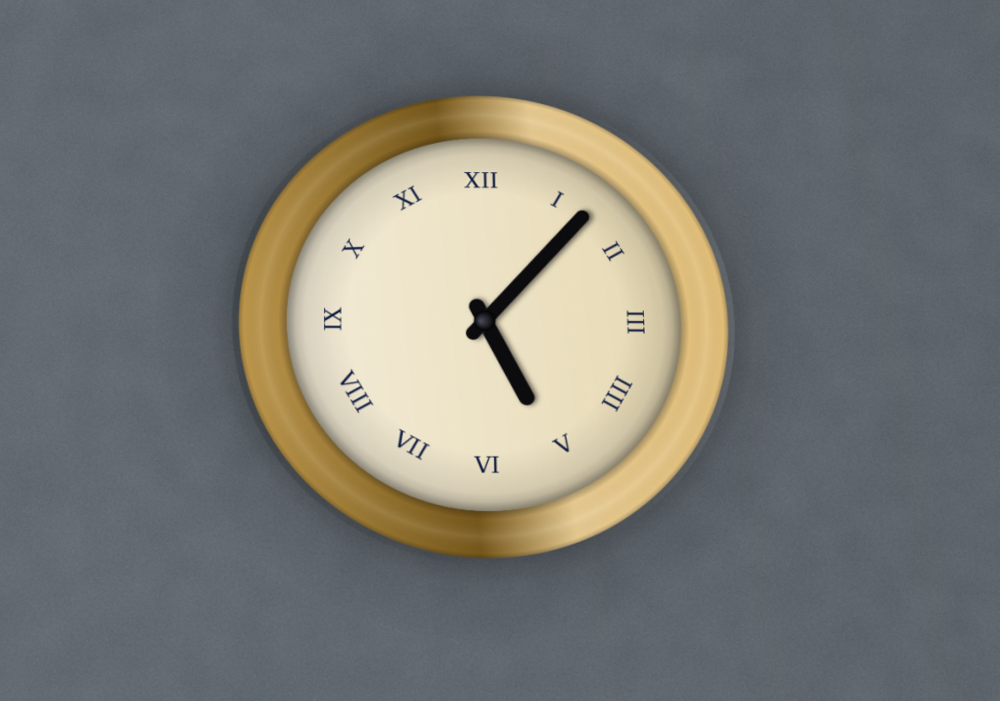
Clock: 5:07
